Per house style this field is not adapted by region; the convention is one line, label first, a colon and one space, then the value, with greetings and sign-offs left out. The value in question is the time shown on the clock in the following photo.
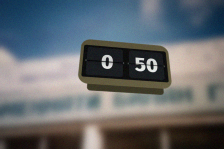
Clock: 0:50
